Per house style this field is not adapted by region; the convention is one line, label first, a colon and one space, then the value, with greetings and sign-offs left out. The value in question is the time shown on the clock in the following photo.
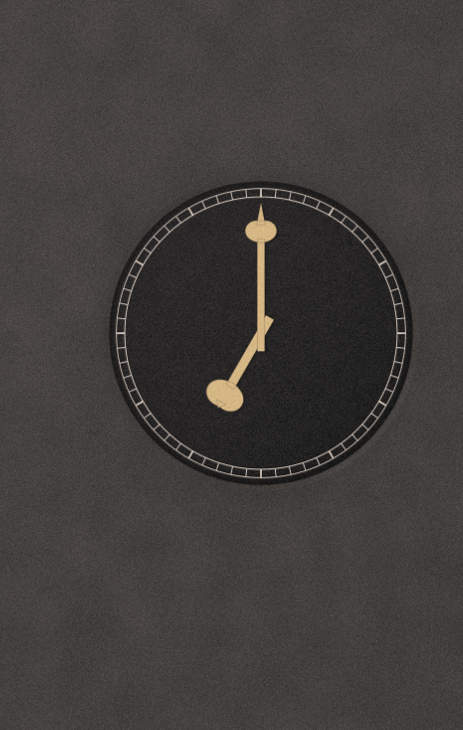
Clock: 7:00
